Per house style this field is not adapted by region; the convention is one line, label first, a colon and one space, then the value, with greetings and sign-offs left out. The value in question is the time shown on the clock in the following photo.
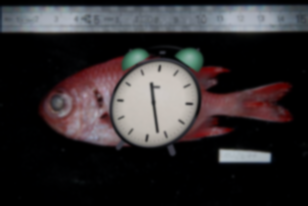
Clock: 11:27
